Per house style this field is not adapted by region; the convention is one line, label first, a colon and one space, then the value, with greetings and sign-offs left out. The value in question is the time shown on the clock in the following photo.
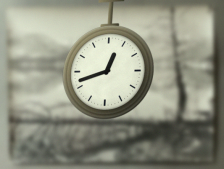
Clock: 12:42
